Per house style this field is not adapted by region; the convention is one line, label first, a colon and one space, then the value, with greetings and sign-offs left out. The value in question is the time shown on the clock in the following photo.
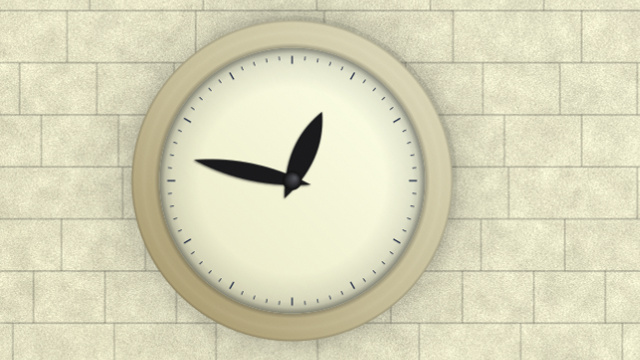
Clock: 12:47
